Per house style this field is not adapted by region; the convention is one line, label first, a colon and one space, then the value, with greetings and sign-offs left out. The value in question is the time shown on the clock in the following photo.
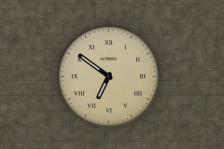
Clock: 6:51
